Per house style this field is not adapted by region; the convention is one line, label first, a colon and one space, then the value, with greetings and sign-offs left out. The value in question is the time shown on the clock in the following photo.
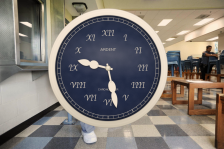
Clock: 9:28
